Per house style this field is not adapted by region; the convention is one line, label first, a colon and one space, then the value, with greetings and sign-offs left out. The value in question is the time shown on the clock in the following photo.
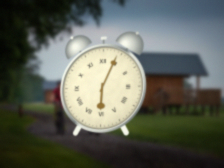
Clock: 6:04
